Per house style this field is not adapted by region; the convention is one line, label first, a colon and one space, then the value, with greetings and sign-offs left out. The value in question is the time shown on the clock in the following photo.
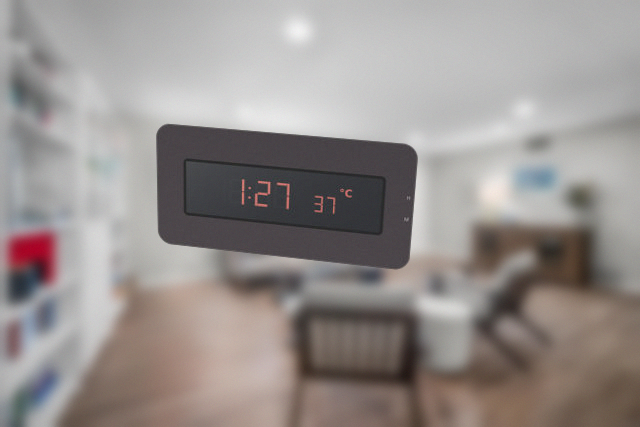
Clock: 1:27
